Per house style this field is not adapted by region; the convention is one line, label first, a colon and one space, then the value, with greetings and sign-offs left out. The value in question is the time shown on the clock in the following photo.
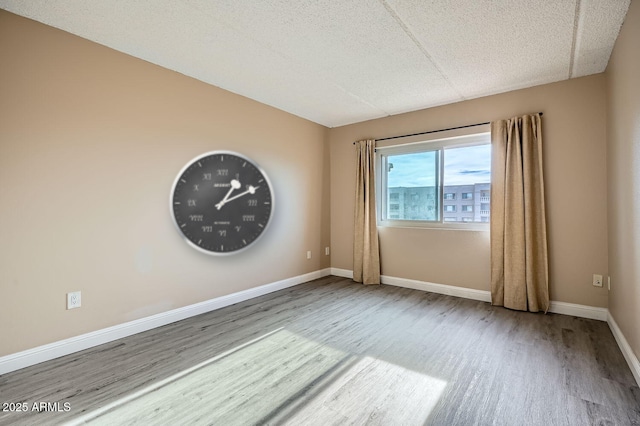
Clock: 1:11
